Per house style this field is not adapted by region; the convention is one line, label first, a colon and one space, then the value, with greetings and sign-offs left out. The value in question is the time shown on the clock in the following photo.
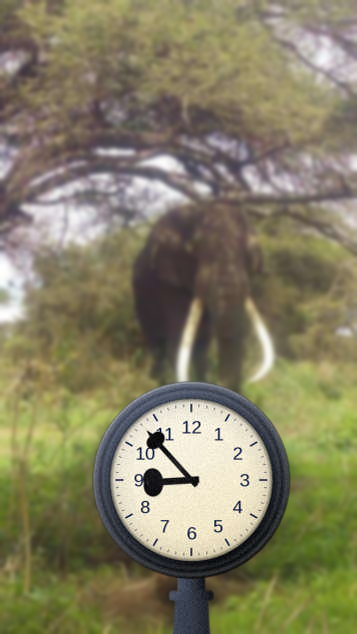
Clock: 8:53
